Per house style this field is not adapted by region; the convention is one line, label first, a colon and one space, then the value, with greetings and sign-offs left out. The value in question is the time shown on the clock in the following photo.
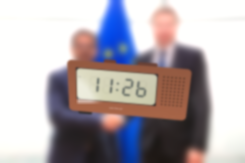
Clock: 11:26
